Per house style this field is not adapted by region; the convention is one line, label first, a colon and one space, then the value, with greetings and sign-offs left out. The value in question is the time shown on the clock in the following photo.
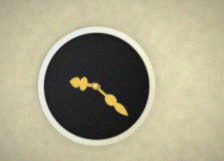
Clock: 9:22
